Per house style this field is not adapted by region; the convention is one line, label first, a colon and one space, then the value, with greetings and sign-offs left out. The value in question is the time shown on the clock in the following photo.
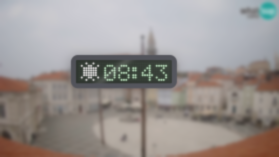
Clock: 8:43
